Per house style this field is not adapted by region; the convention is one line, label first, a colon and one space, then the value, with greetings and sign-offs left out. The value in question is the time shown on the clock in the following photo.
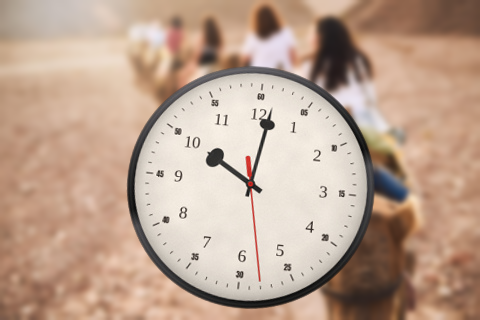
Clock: 10:01:28
